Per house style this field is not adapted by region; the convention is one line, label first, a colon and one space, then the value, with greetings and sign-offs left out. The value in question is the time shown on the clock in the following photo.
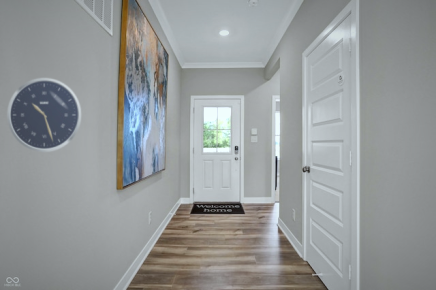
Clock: 10:27
